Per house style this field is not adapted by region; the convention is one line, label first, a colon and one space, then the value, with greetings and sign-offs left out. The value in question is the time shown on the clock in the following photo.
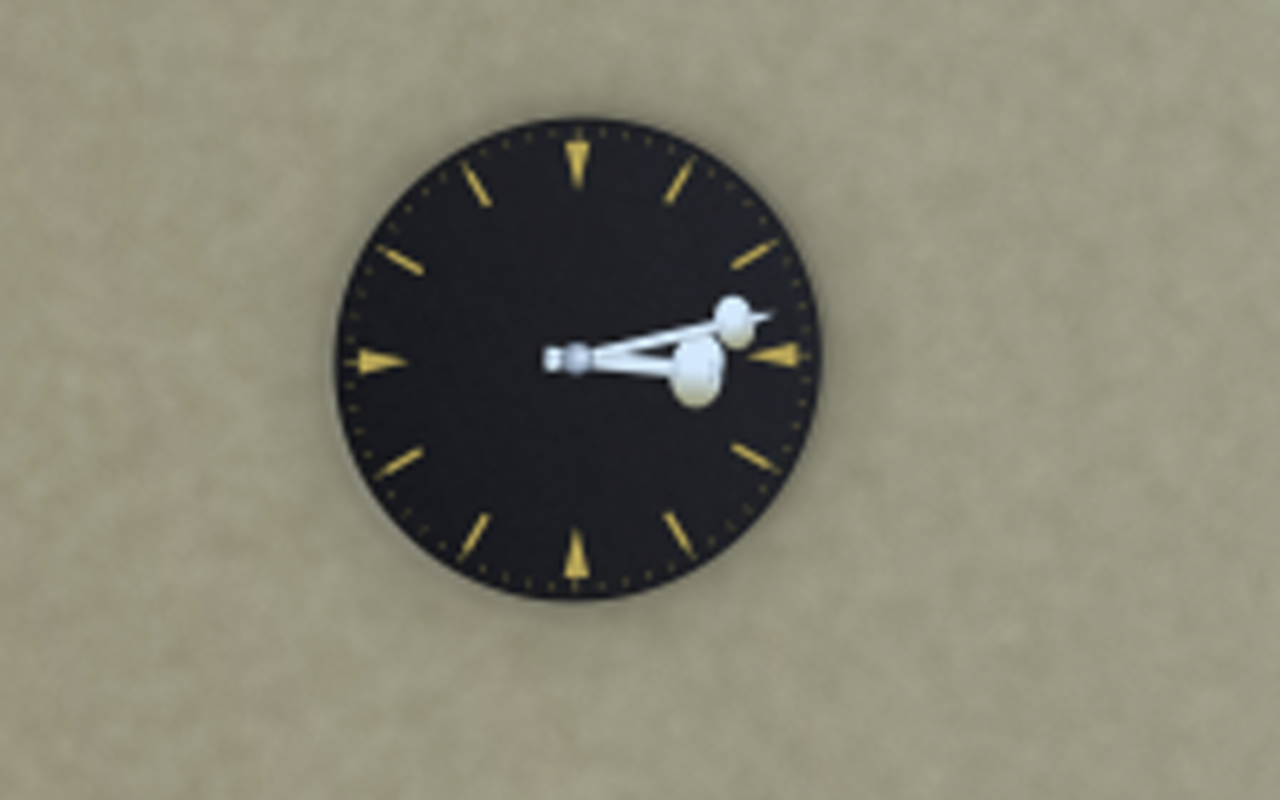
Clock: 3:13
